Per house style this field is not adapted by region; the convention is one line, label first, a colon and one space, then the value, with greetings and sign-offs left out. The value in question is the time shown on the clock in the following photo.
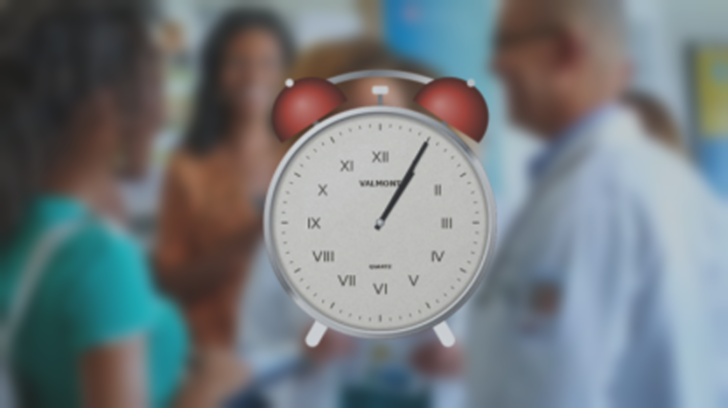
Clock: 1:05
